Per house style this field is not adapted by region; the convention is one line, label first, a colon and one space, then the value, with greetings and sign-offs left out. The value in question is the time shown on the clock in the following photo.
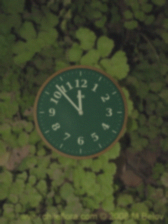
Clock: 11:53
